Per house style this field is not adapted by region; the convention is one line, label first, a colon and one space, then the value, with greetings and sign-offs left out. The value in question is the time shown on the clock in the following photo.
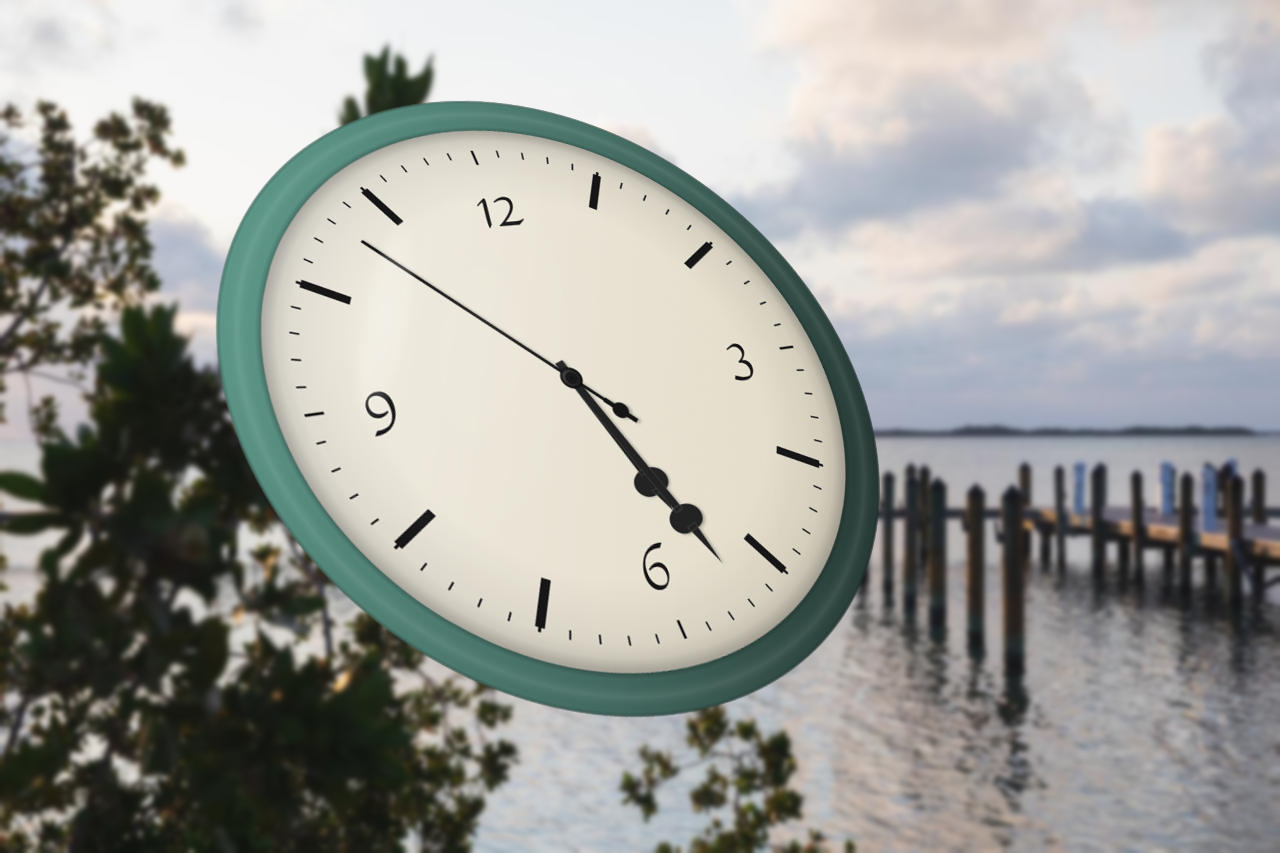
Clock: 5:26:53
